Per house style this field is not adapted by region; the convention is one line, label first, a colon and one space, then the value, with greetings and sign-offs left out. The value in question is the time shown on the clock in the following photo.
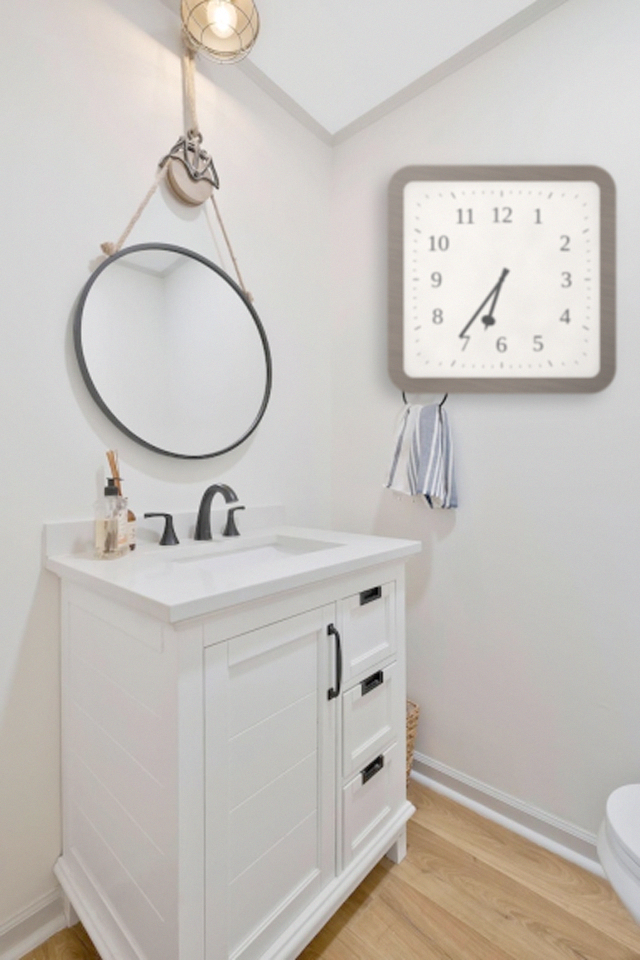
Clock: 6:36
